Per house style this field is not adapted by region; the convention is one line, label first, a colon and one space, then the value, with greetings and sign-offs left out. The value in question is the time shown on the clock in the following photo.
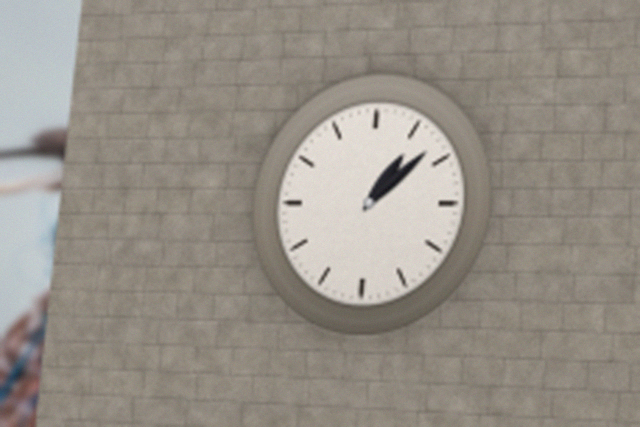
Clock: 1:08
